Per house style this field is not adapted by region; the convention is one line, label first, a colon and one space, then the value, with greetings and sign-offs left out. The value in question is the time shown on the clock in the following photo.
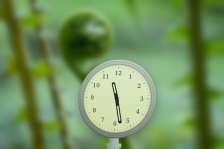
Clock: 11:28
